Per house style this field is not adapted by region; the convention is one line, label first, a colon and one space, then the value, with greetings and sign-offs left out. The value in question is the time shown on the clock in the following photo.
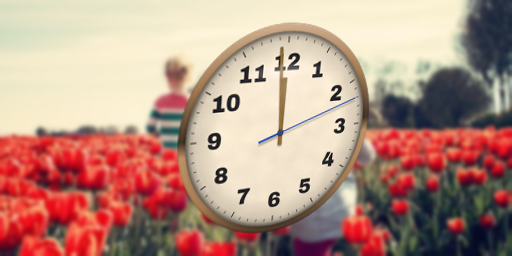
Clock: 11:59:12
